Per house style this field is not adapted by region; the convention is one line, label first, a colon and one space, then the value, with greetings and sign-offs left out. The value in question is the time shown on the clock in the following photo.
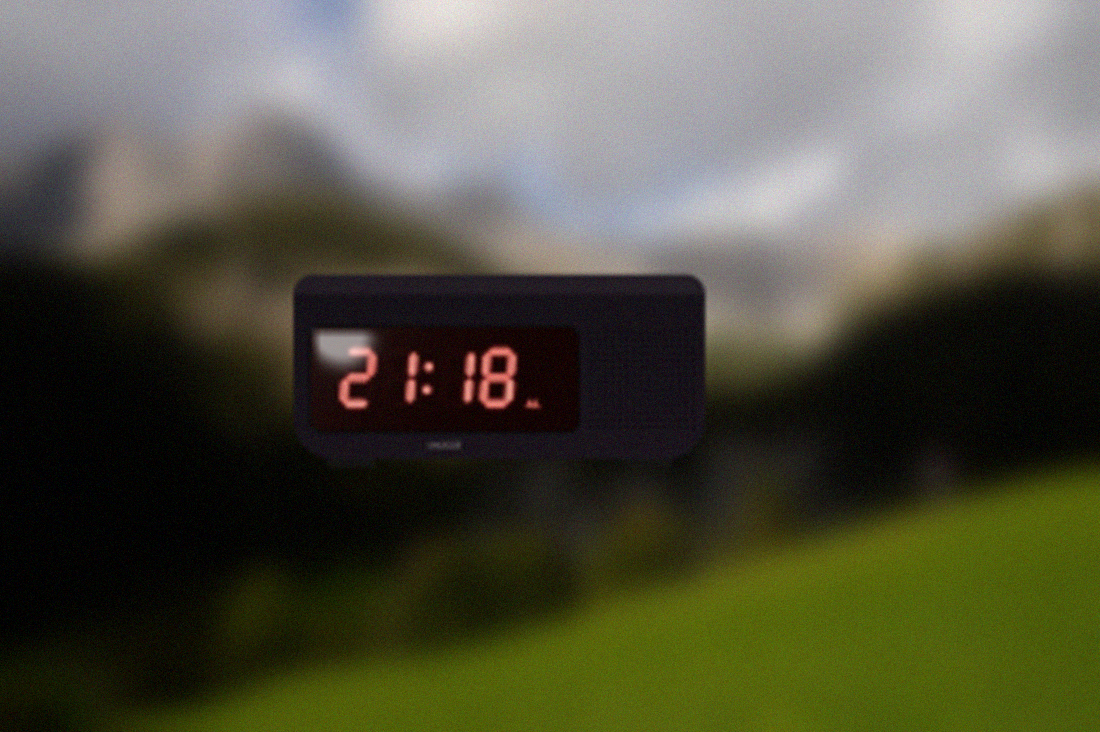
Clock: 21:18
